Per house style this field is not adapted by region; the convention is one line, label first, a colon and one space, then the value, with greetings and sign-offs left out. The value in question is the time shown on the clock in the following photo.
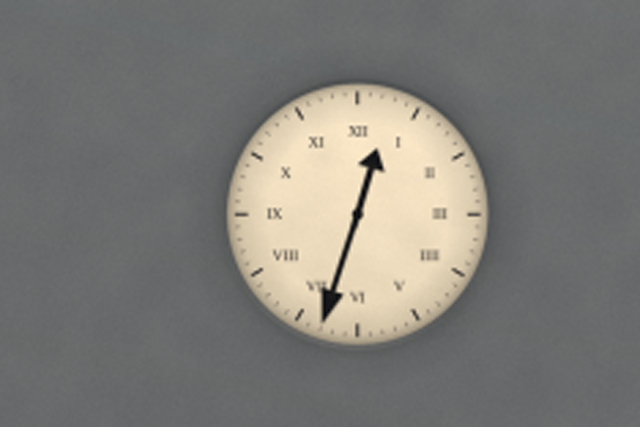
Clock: 12:33
